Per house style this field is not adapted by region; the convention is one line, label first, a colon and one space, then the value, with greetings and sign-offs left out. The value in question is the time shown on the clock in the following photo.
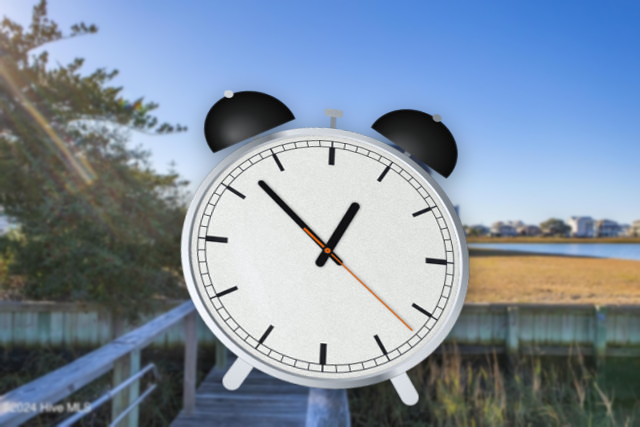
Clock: 12:52:22
